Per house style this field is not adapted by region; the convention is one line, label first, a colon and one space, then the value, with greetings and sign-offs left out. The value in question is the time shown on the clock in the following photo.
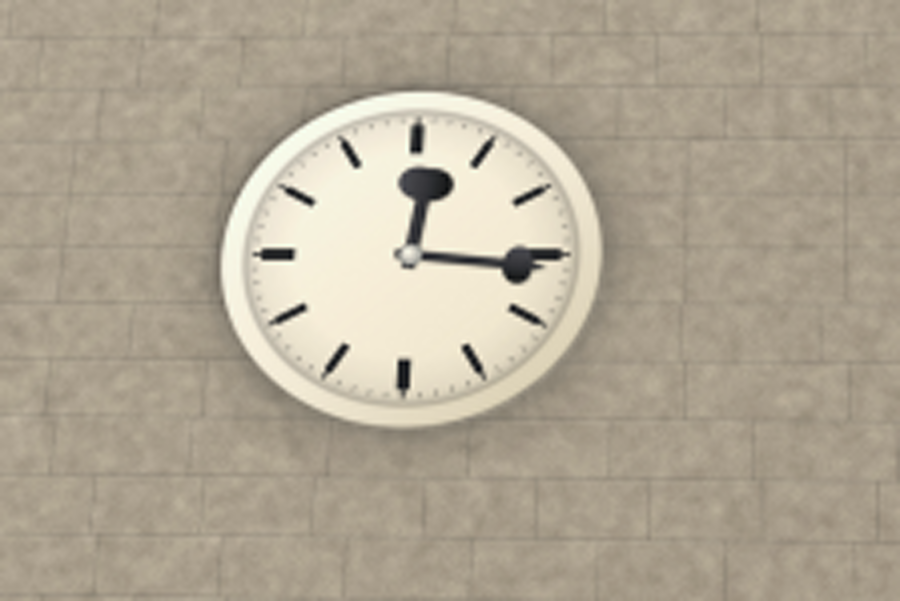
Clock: 12:16
